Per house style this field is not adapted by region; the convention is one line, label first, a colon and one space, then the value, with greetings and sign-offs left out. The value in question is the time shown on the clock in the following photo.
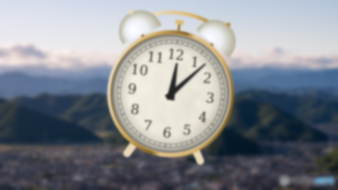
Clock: 12:07
